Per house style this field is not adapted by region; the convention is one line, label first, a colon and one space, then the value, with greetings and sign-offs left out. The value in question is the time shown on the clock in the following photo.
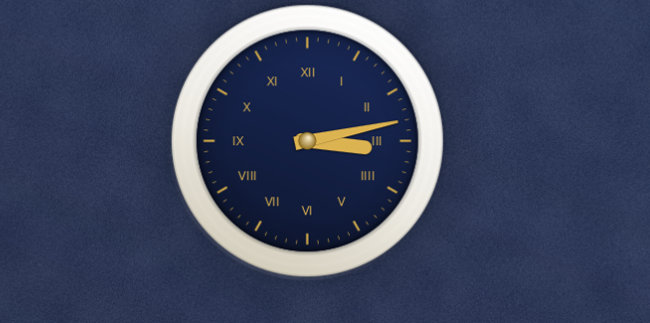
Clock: 3:13
